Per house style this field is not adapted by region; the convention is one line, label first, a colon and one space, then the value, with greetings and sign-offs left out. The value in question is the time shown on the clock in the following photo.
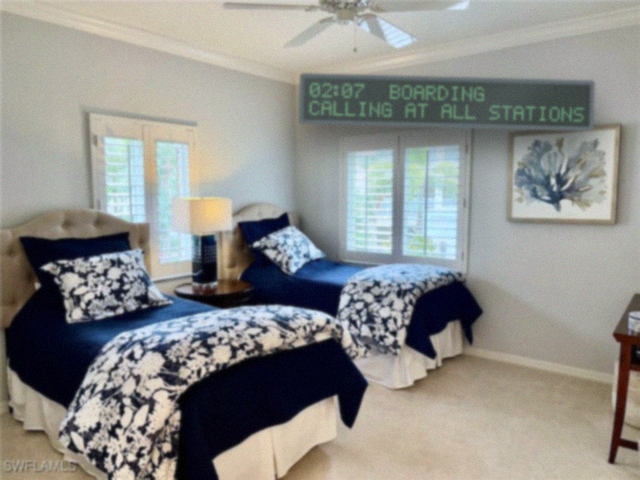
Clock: 2:07
